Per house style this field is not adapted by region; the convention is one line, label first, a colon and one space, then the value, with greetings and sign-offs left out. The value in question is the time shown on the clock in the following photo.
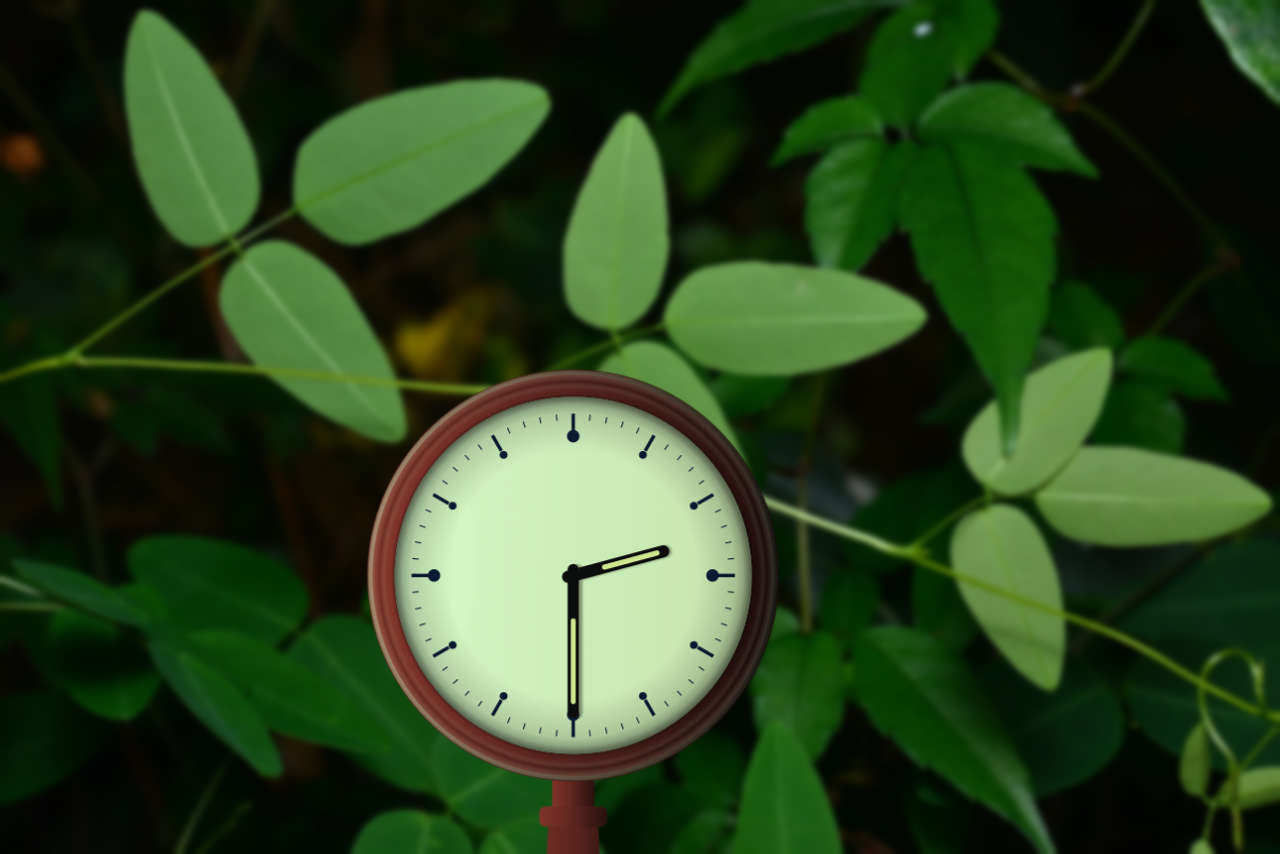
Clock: 2:30
